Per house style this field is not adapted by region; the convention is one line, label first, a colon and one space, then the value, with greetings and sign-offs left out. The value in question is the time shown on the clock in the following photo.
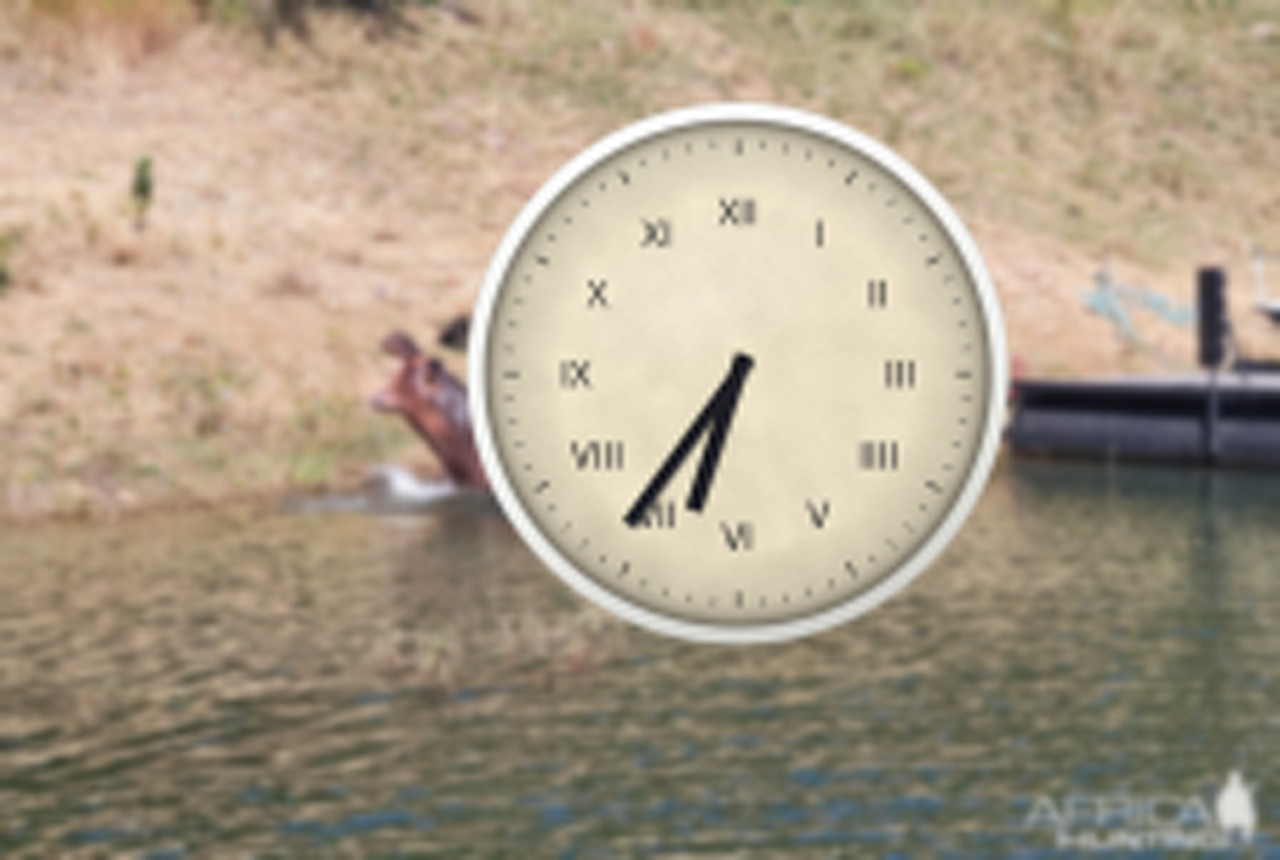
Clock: 6:36
